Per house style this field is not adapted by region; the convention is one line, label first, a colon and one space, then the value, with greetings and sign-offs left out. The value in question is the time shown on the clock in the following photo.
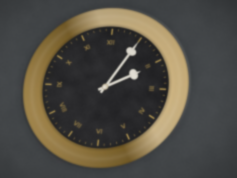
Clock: 2:05
